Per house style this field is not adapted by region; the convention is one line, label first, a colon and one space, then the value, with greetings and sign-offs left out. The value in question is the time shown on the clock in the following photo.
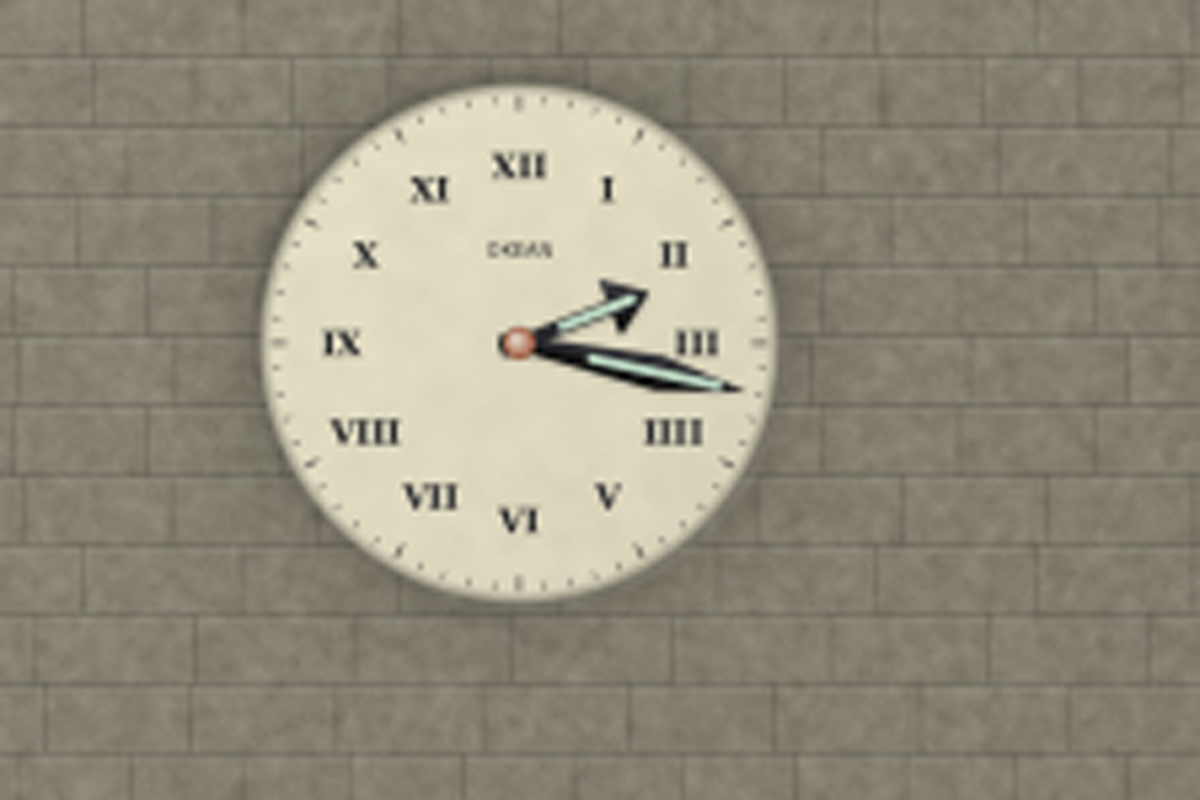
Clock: 2:17
